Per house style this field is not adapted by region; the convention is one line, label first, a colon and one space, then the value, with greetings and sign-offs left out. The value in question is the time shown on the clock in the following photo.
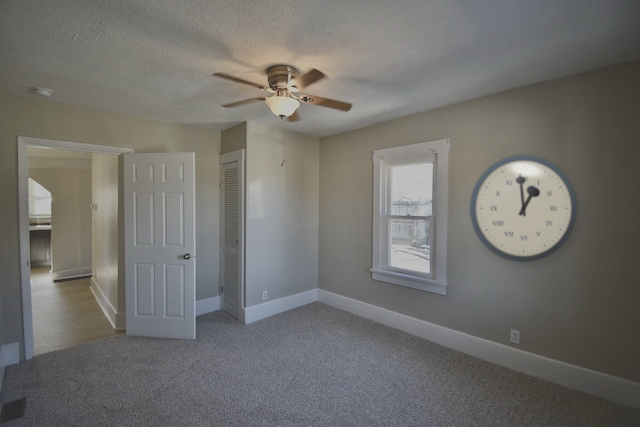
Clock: 12:59
